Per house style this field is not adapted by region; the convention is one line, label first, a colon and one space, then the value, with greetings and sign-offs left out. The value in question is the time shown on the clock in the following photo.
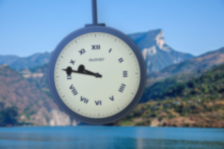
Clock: 9:47
